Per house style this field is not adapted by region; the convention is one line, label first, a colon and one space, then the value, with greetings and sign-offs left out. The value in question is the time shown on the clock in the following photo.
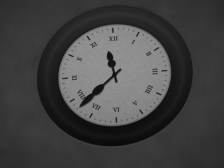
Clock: 11:38
